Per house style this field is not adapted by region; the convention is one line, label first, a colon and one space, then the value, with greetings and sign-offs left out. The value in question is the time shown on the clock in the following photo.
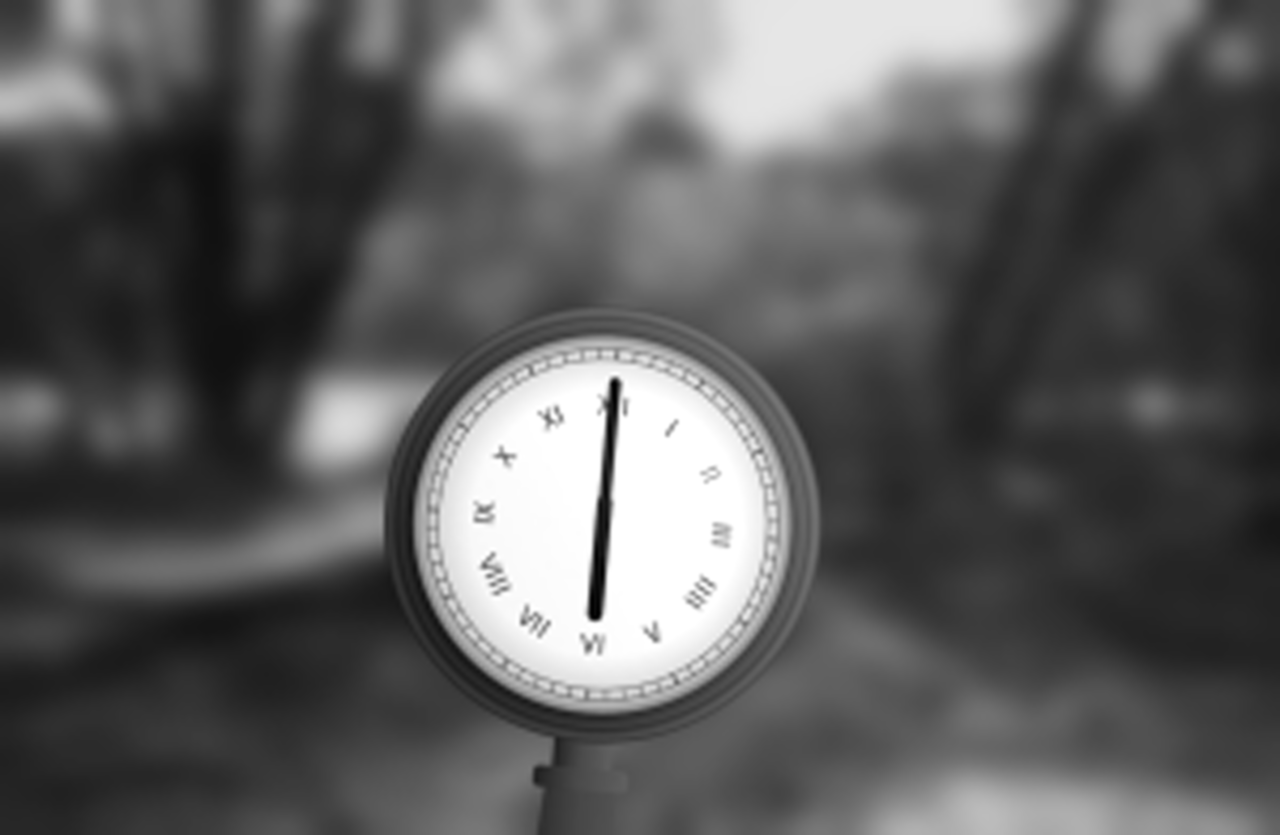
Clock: 6:00
